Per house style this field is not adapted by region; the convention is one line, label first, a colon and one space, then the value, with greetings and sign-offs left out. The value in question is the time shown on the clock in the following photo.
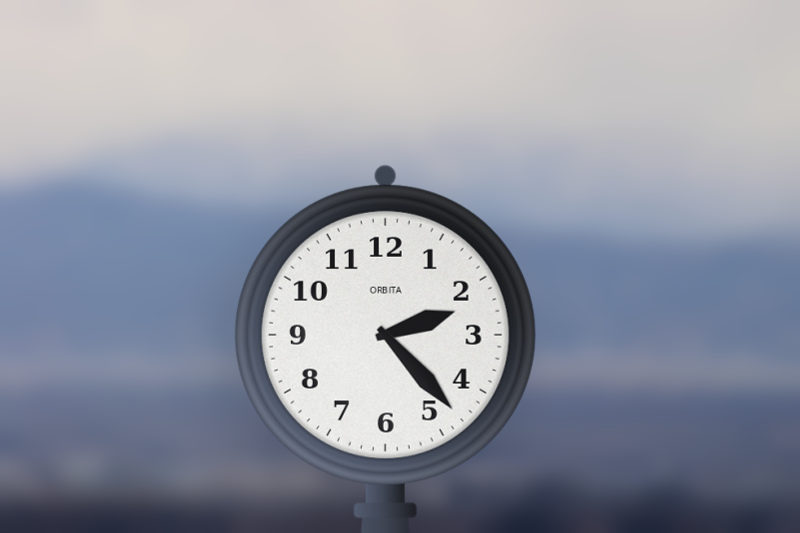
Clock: 2:23
